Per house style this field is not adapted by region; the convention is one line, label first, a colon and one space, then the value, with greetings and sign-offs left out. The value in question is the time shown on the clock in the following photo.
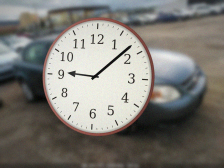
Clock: 9:08
